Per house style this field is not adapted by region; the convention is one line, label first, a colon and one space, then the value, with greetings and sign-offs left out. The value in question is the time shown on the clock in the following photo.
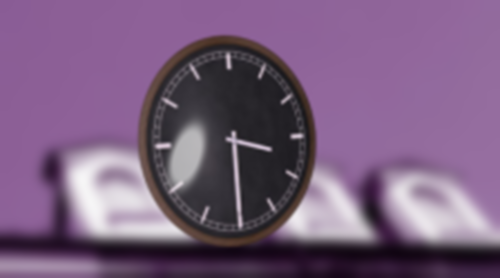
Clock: 3:30
